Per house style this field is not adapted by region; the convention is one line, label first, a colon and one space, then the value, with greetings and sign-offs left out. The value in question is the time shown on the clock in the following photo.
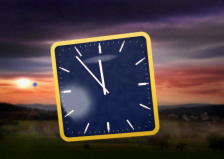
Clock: 11:54
